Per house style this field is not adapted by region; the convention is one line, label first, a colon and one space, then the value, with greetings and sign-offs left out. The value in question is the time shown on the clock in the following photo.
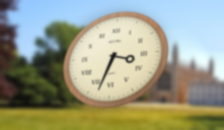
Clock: 3:33
